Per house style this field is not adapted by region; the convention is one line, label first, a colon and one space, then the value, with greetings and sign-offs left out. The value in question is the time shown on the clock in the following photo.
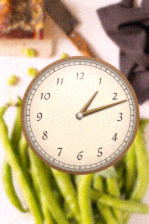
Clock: 1:12
